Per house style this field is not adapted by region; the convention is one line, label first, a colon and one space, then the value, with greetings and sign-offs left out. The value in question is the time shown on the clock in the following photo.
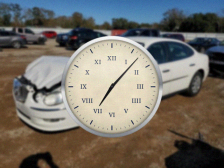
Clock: 7:07
